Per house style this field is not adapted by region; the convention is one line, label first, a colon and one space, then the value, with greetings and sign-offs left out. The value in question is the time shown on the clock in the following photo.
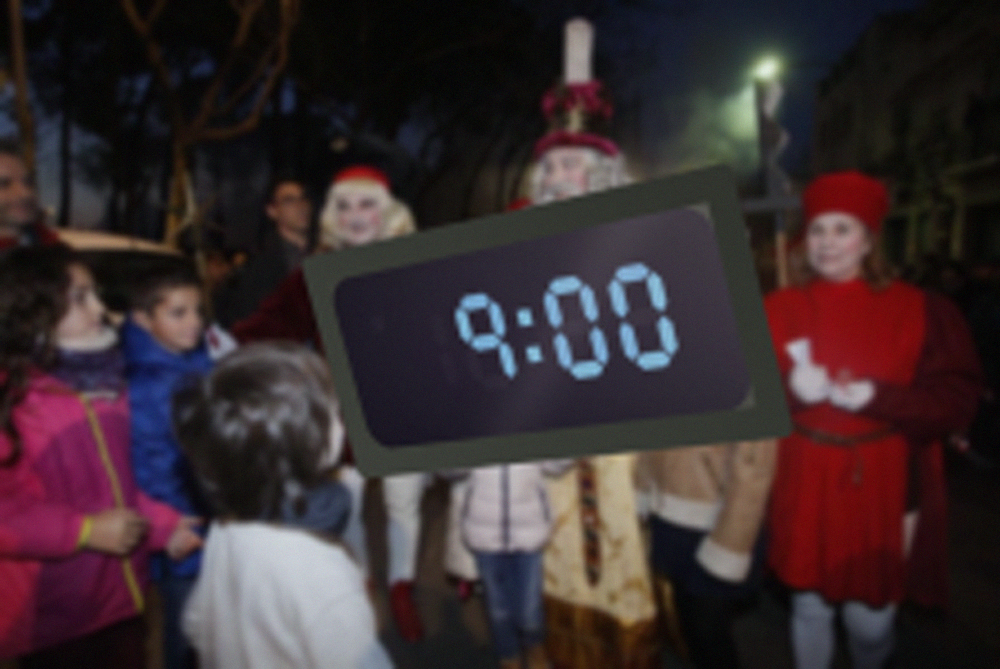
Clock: 9:00
